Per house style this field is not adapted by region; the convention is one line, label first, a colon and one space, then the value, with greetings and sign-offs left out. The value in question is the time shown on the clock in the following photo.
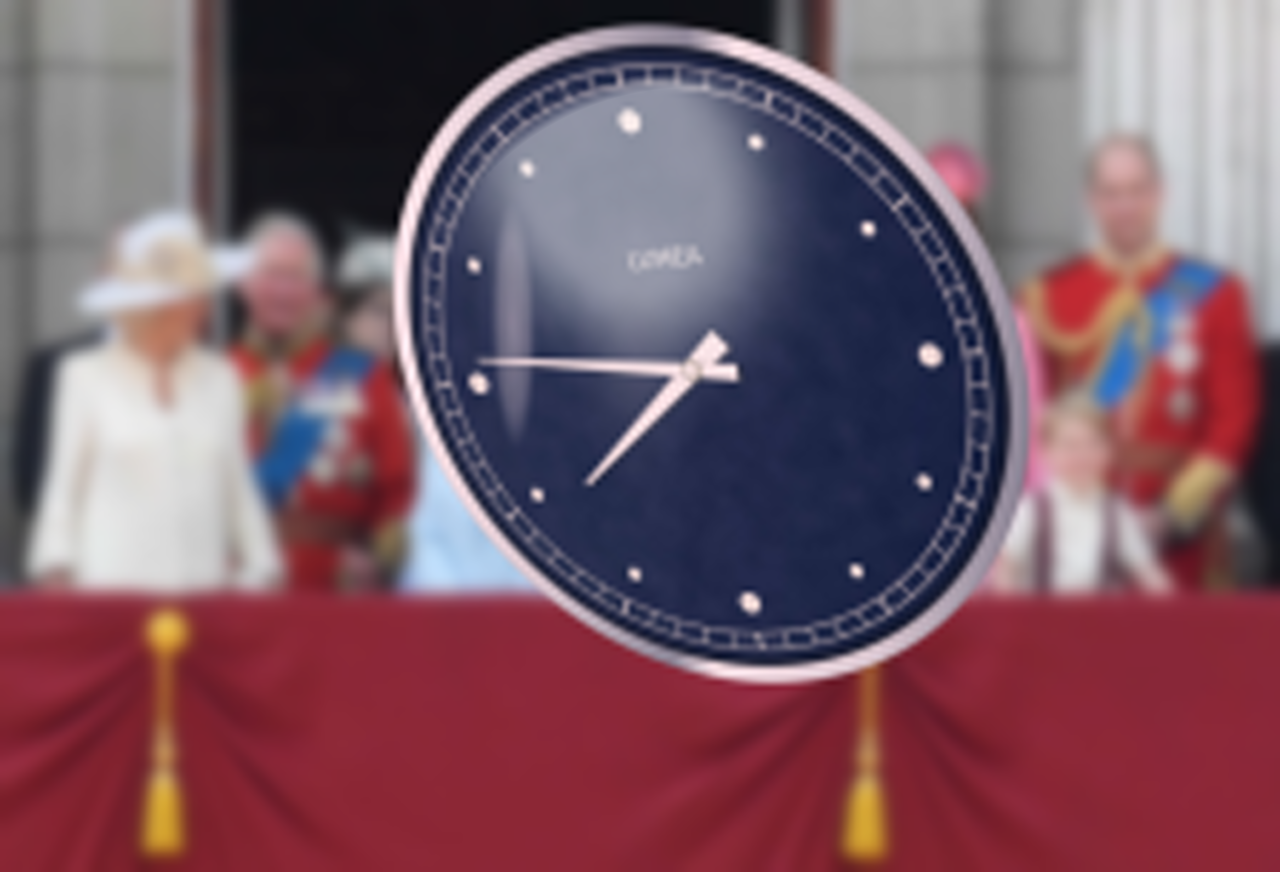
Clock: 7:46
